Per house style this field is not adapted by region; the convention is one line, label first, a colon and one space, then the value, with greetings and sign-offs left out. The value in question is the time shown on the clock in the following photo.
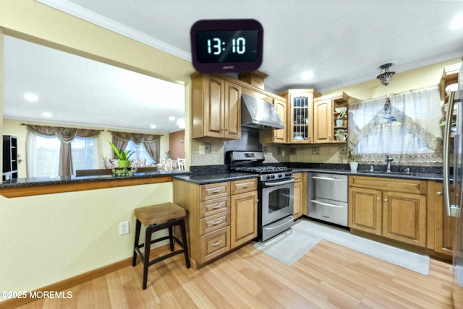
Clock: 13:10
